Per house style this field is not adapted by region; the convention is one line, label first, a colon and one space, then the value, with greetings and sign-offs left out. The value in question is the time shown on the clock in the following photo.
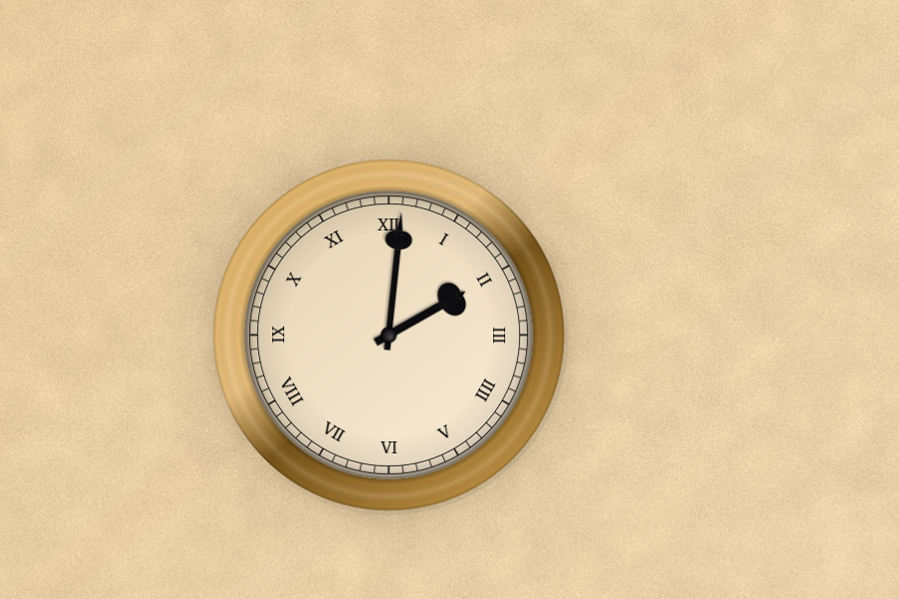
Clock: 2:01
